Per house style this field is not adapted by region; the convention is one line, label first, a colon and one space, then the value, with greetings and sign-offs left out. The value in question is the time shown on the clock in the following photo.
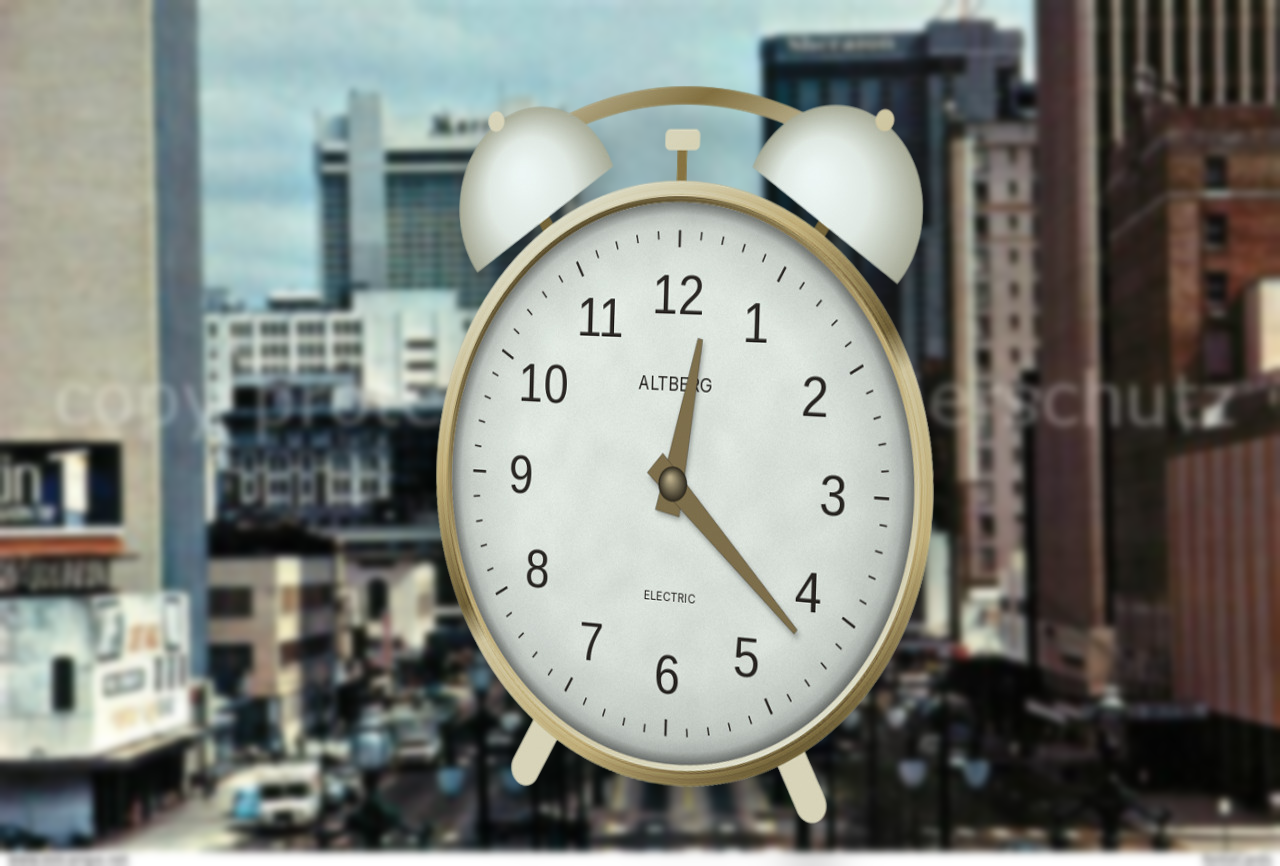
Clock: 12:22
